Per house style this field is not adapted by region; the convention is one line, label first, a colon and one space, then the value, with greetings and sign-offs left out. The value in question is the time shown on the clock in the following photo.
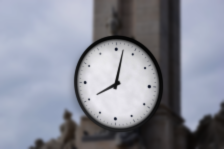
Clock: 8:02
